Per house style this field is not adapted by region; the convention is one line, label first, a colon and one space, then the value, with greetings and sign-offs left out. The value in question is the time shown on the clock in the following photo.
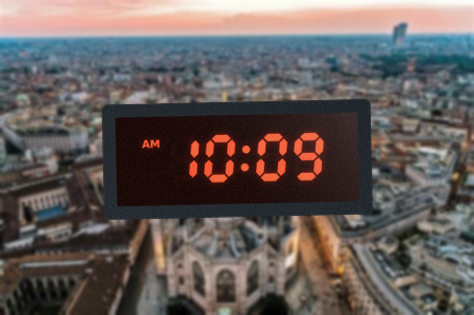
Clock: 10:09
